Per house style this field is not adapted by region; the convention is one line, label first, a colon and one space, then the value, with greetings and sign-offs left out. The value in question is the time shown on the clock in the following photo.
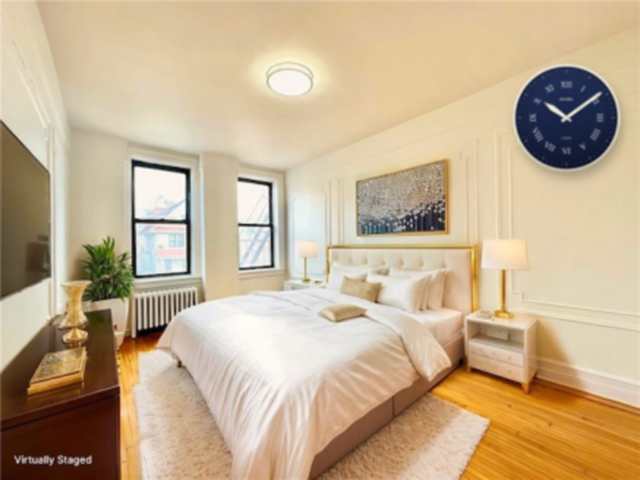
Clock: 10:09
